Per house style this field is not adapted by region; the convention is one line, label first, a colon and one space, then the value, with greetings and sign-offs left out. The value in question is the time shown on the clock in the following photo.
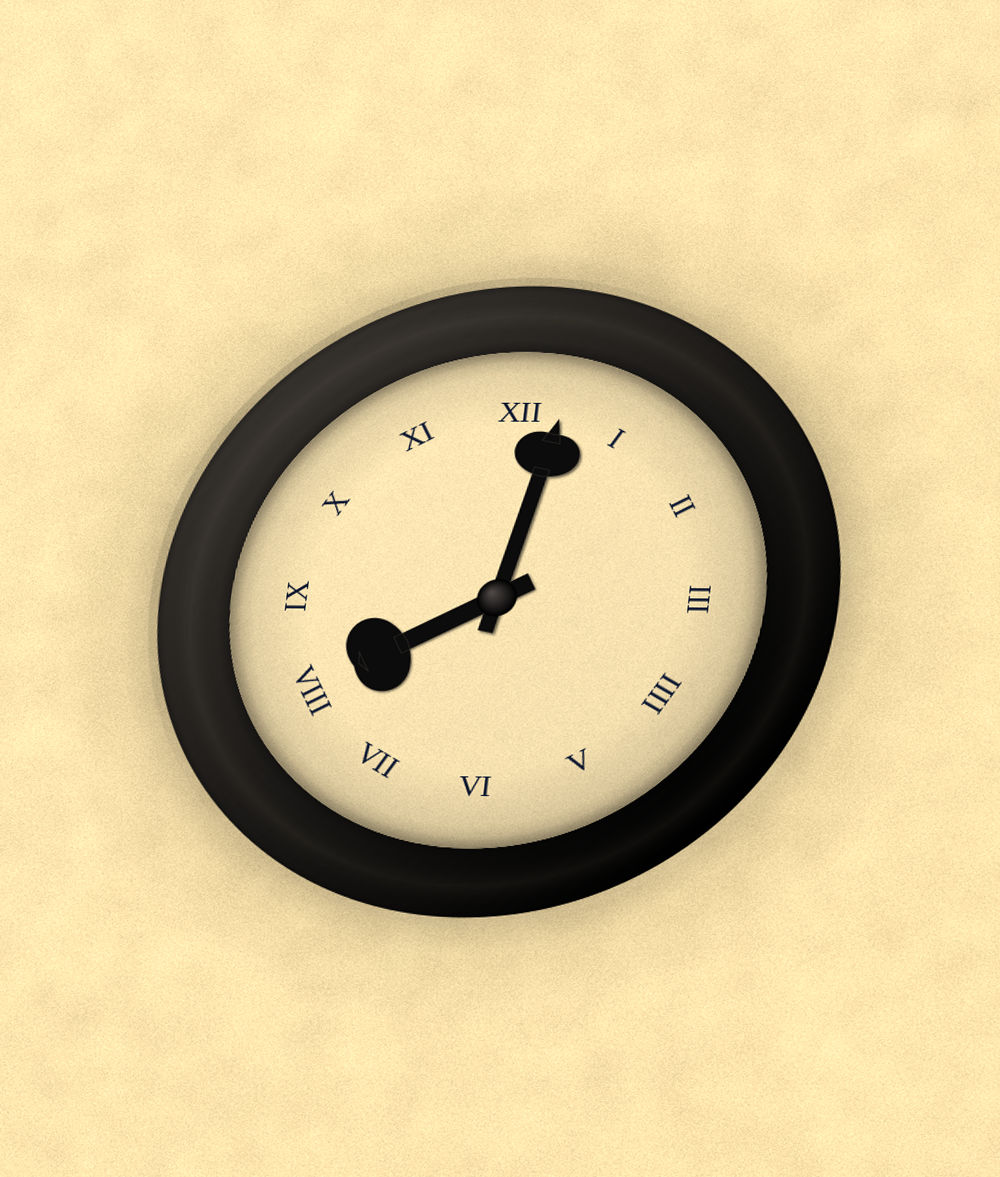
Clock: 8:02
